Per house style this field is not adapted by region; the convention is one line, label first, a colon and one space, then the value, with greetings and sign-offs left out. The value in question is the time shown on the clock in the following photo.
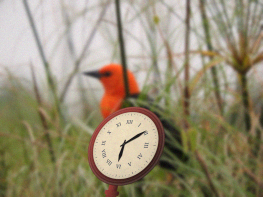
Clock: 6:09
